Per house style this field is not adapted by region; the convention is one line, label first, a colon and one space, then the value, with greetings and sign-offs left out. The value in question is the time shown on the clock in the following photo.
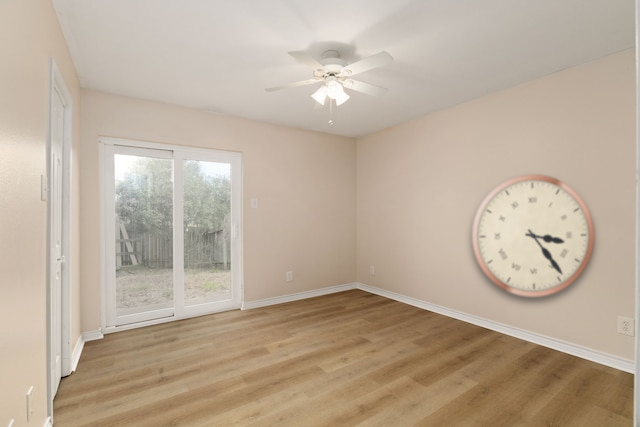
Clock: 3:24
